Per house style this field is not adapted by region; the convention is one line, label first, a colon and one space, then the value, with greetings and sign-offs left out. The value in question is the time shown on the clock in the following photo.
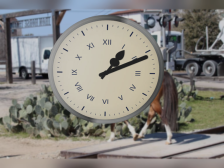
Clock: 1:11
